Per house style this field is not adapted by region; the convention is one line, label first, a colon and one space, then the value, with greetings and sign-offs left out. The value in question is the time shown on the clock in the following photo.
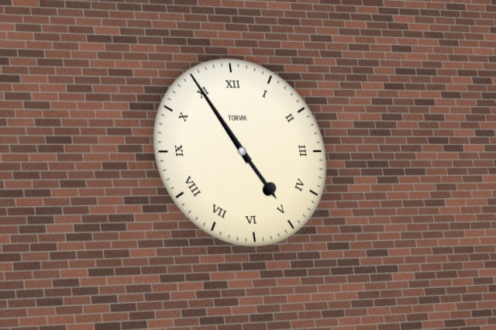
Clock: 4:55
